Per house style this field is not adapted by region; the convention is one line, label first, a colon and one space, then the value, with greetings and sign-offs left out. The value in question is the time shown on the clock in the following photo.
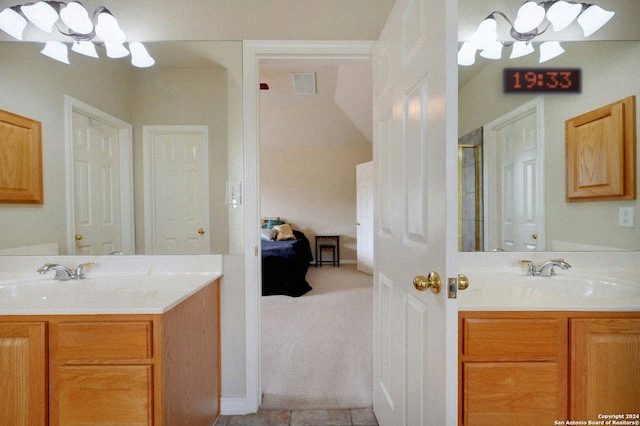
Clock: 19:33
